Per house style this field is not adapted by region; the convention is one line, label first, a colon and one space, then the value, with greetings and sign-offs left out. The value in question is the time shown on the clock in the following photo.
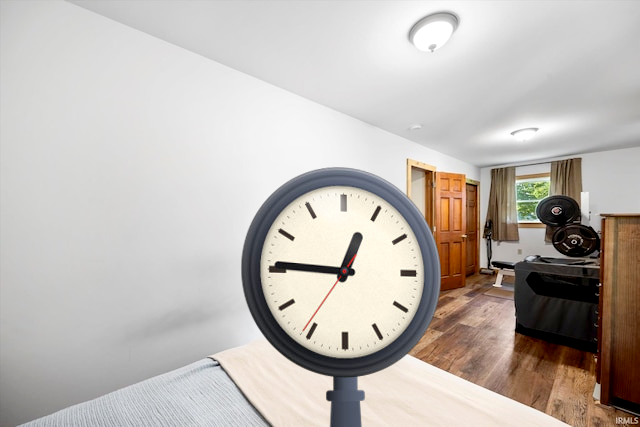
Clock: 12:45:36
